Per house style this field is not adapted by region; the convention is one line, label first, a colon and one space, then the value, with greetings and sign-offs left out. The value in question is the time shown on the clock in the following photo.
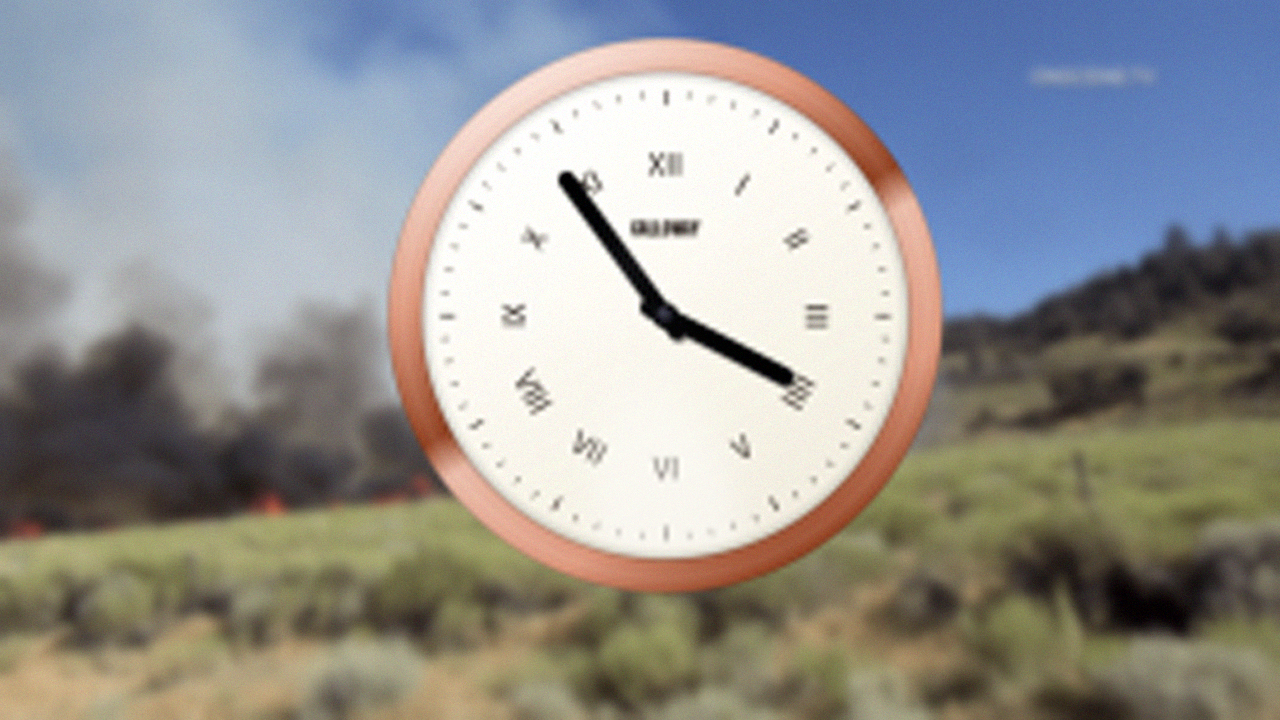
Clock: 3:54
